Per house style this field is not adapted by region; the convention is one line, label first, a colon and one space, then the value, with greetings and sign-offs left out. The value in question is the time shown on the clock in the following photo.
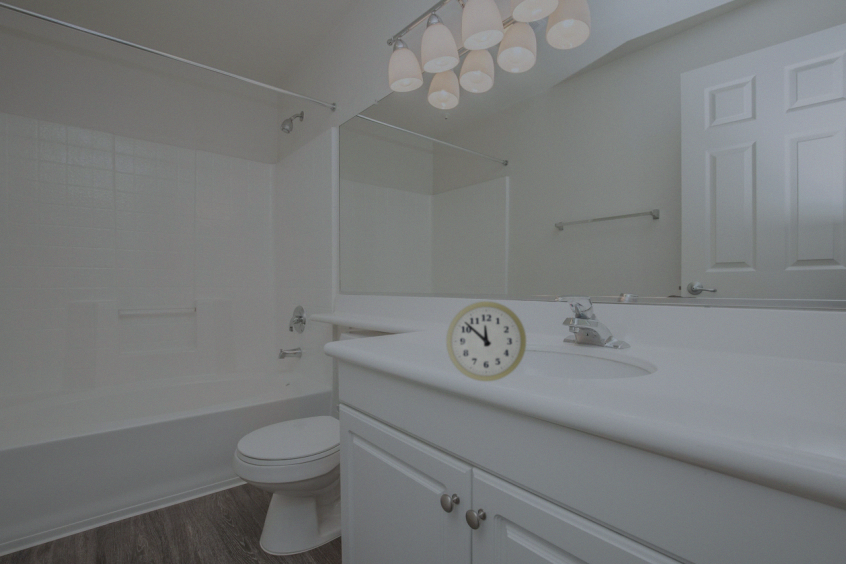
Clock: 11:52
